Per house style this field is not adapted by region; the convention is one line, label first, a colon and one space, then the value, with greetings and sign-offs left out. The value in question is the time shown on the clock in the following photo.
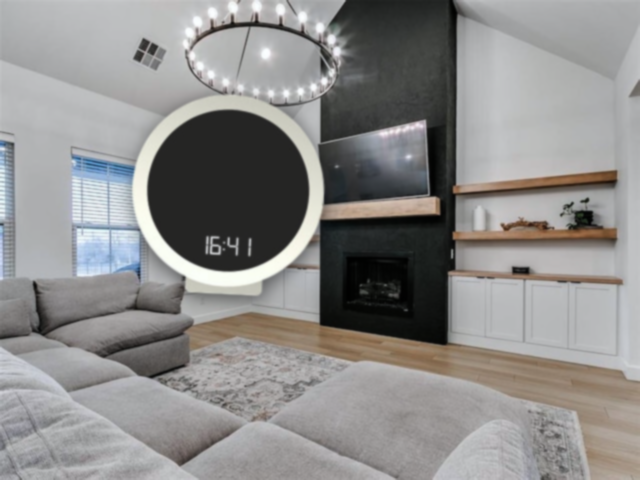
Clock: 16:41
